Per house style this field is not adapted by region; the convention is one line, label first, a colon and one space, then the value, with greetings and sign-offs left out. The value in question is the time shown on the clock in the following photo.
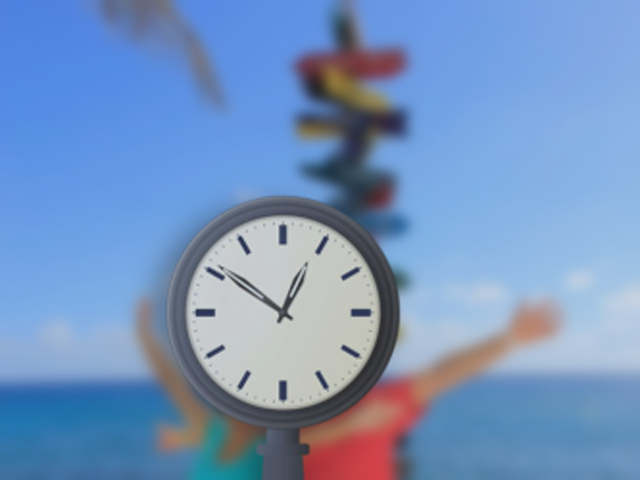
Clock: 12:51
